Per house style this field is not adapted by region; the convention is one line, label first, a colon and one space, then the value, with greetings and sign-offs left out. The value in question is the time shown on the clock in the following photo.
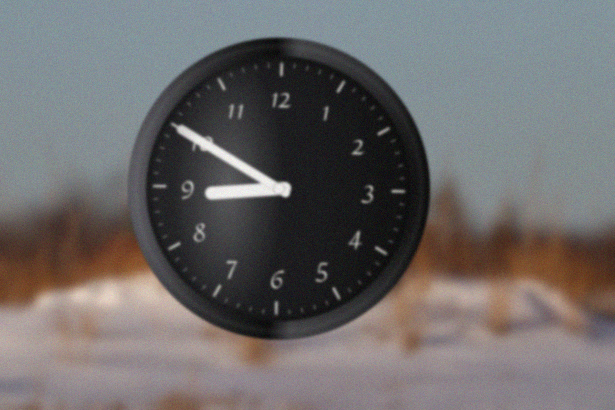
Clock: 8:50
